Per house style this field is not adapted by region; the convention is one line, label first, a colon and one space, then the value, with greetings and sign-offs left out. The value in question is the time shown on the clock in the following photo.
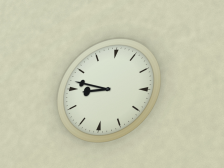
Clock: 8:47
